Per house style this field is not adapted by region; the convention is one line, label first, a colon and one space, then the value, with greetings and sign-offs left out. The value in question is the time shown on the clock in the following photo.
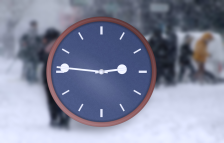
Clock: 2:46
